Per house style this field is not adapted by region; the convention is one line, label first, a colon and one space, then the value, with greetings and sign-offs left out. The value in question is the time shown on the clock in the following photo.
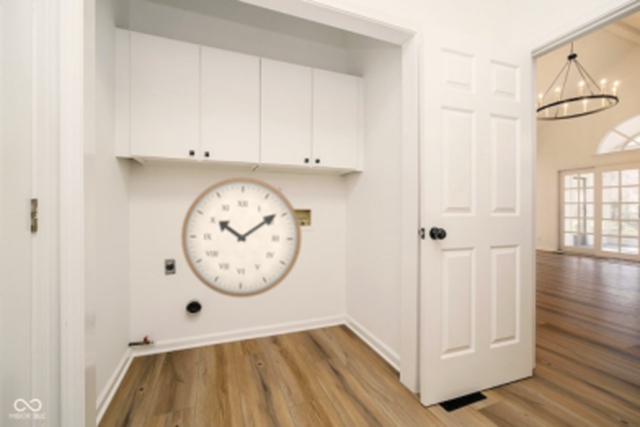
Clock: 10:09
